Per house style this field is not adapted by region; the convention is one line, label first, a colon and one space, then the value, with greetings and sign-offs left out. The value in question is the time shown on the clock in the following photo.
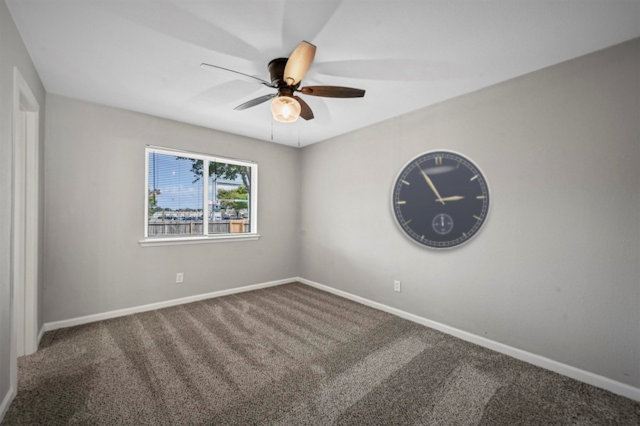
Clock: 2:55
